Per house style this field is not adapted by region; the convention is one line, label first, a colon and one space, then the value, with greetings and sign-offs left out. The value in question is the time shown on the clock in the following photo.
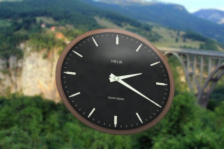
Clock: 2:20
